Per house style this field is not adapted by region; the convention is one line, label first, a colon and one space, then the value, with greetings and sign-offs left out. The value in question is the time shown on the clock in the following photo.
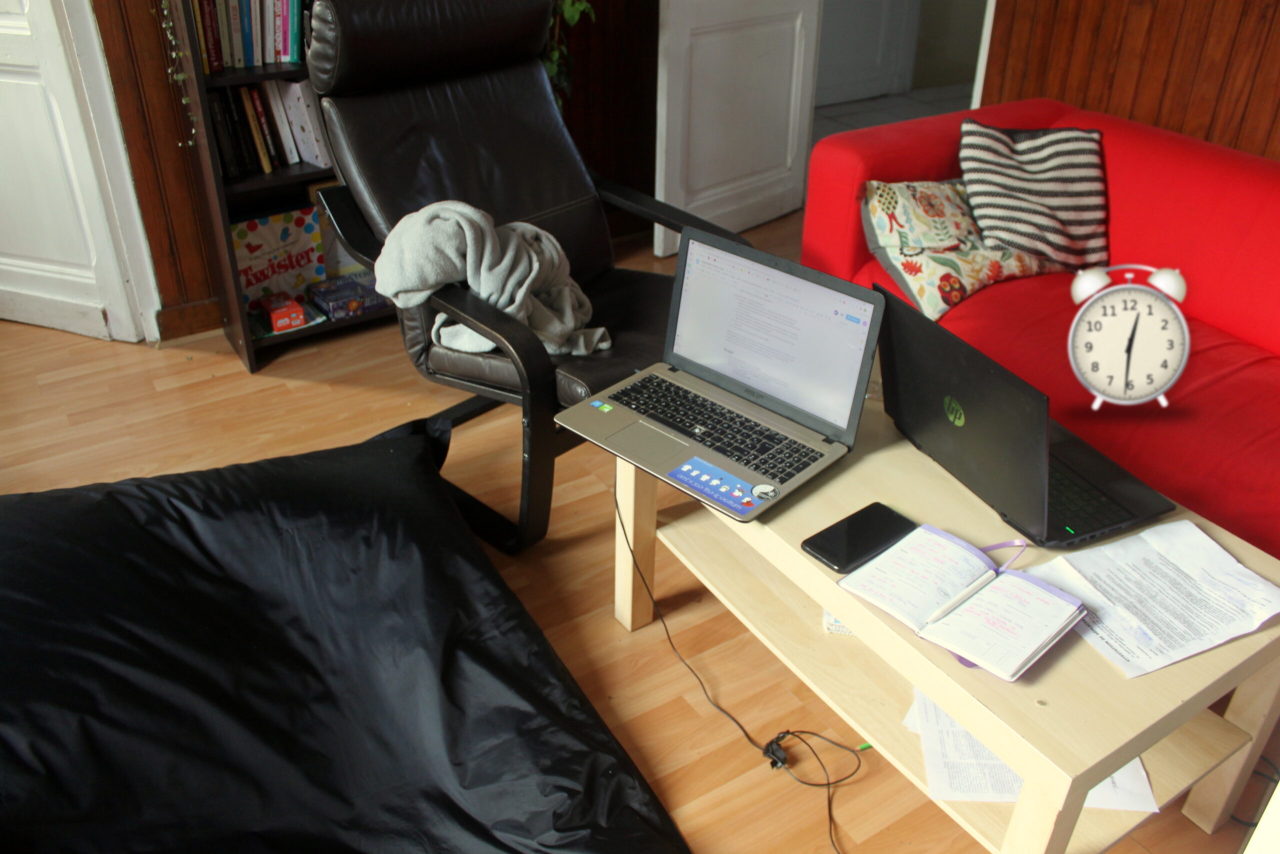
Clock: 12:31
